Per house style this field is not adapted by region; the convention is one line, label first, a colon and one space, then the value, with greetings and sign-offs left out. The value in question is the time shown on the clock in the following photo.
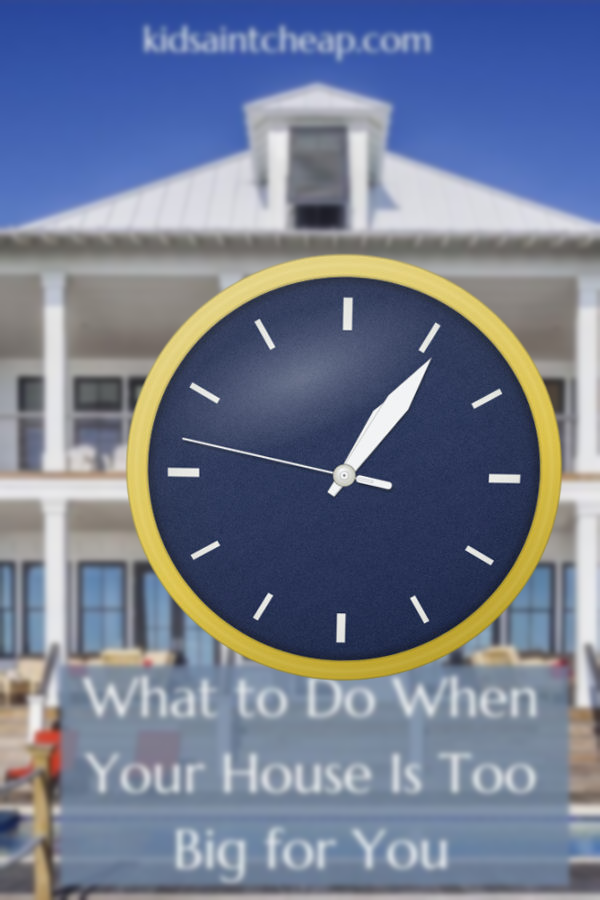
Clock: 1:05:47
